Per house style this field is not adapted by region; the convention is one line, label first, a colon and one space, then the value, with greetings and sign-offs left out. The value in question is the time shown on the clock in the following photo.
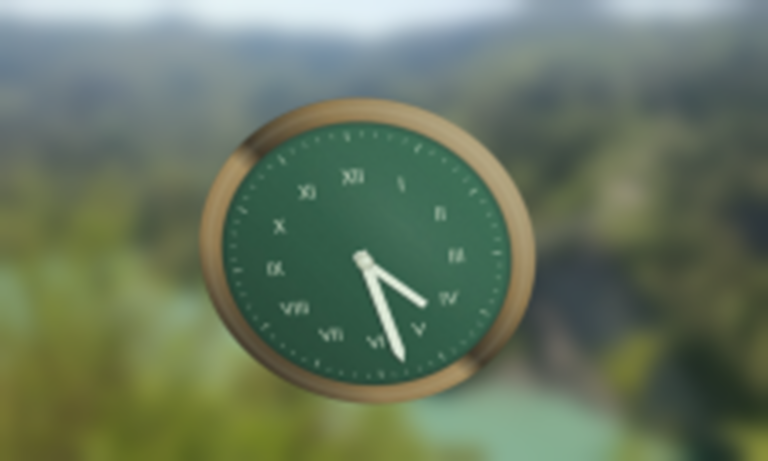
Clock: 4:28
